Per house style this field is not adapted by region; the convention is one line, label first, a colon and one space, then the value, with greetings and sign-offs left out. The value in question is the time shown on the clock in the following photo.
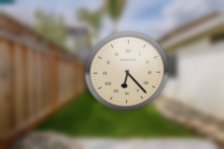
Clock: 6:23
